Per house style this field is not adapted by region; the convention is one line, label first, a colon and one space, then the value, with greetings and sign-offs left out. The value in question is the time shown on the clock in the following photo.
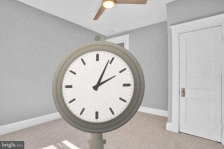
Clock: 2:04
